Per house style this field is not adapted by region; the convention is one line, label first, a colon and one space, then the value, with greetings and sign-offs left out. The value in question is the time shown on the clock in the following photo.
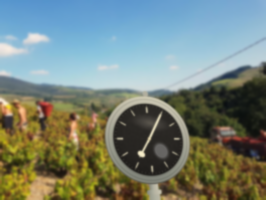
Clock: 7:05
